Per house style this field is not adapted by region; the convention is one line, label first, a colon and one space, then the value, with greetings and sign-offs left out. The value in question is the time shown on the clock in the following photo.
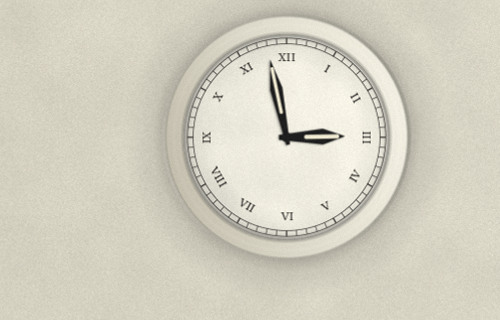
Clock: 2:58
